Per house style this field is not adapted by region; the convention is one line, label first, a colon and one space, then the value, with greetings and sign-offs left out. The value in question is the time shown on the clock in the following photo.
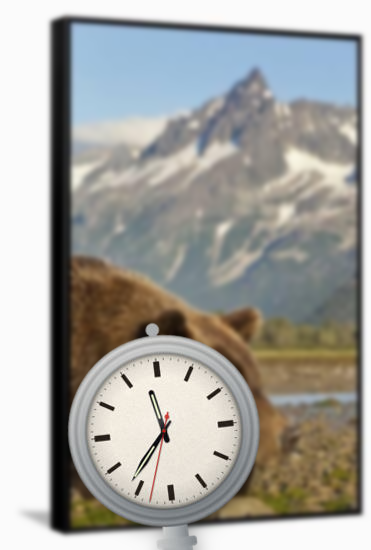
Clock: 11:36:33
